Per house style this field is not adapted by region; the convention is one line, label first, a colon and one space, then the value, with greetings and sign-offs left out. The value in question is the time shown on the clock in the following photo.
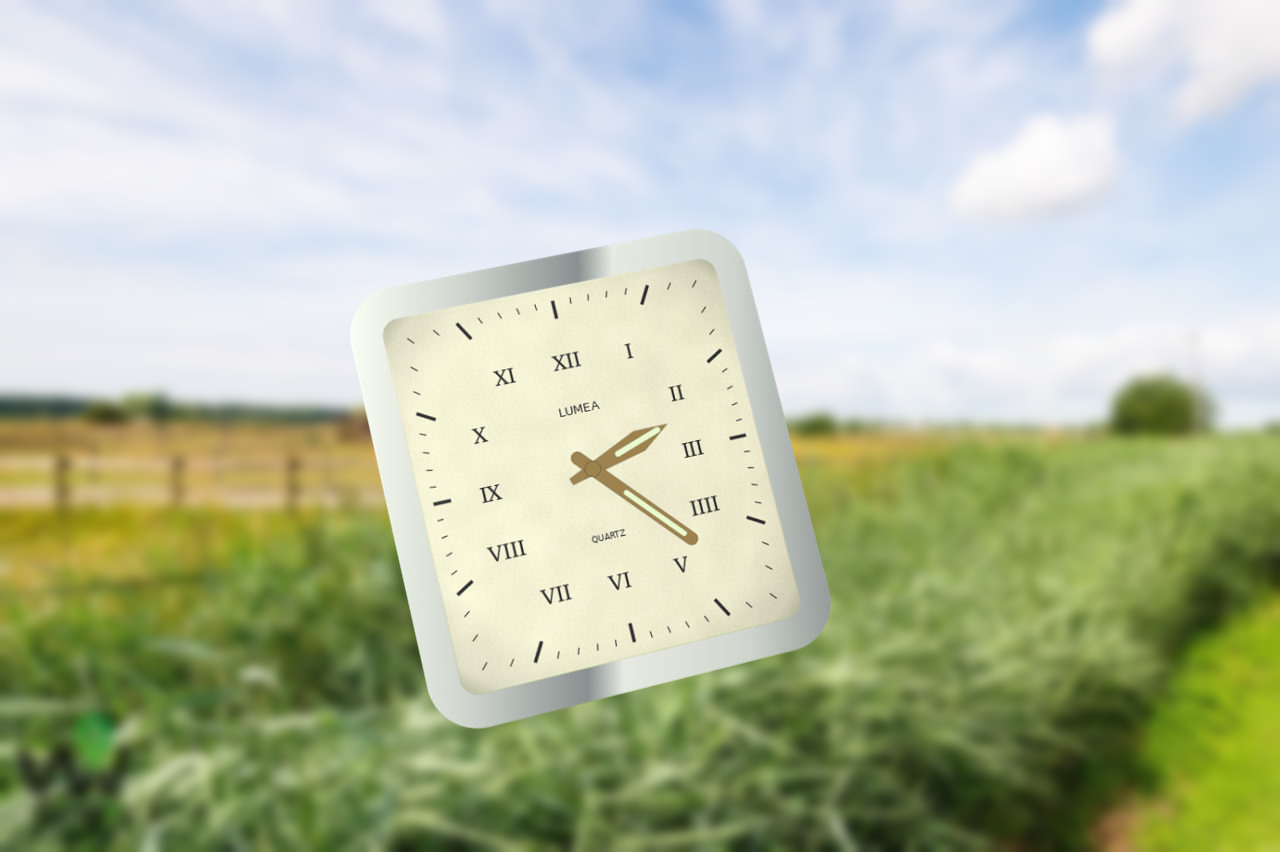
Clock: 2:23
